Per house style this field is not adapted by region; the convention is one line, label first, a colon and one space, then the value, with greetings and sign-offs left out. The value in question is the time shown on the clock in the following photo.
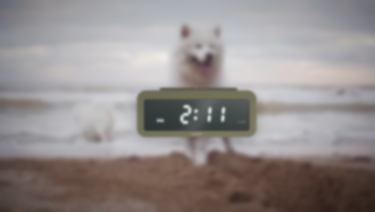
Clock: 2:11
